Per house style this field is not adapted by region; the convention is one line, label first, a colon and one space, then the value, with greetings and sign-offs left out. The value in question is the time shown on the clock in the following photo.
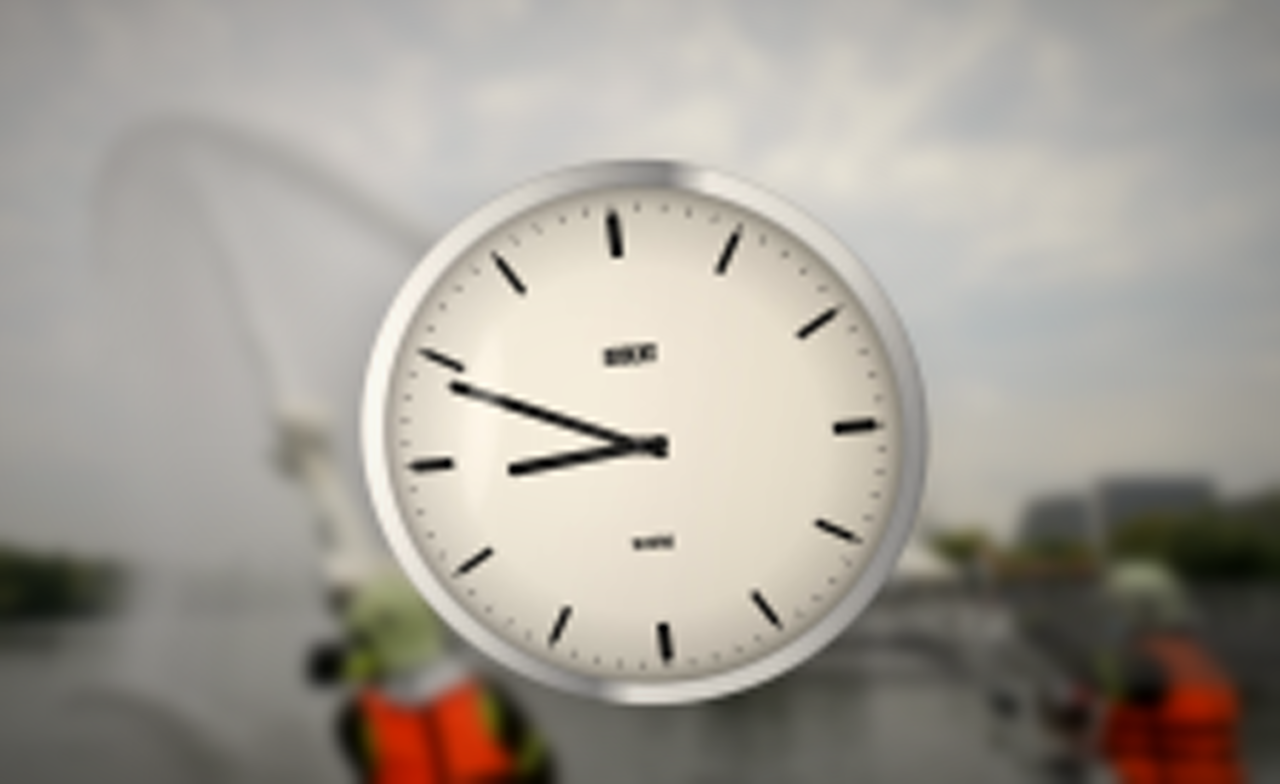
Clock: 8:49
